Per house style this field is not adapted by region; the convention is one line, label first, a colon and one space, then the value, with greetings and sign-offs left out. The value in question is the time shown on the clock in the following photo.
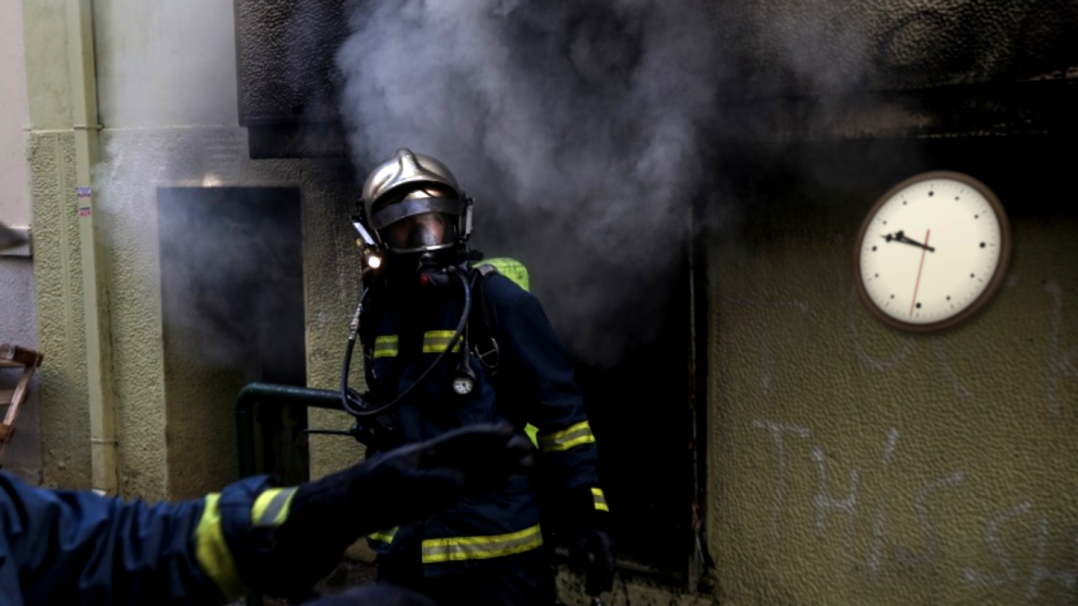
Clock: 9:47:31
